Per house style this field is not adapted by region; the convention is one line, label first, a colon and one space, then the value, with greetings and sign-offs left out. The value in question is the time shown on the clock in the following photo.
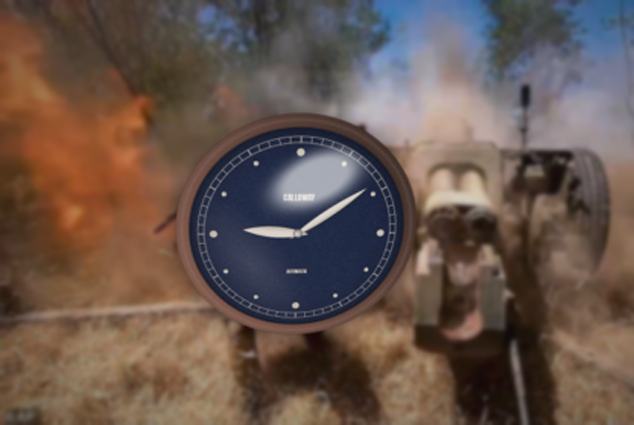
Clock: 9:09
